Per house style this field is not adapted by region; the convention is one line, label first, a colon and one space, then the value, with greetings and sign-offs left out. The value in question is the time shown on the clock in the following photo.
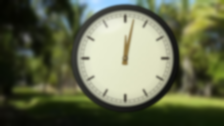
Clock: 12:02
